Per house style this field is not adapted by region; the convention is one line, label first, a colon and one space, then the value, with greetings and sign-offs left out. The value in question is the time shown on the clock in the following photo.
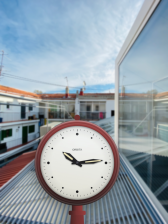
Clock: 10:14
